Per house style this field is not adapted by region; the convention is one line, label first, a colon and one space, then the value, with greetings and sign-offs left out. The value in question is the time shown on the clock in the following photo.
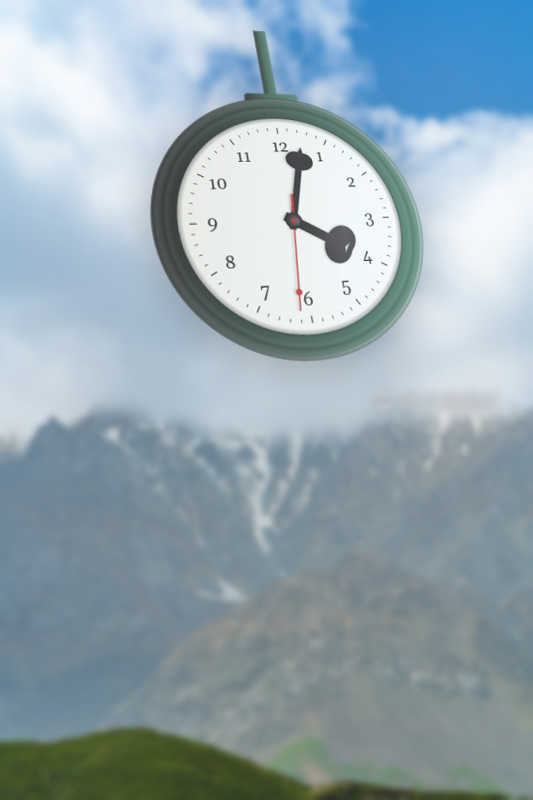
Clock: 4:02:31
